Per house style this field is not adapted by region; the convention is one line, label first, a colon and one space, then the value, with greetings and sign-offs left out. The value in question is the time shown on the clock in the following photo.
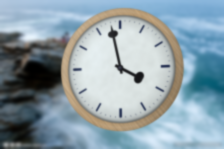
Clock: 3:58
